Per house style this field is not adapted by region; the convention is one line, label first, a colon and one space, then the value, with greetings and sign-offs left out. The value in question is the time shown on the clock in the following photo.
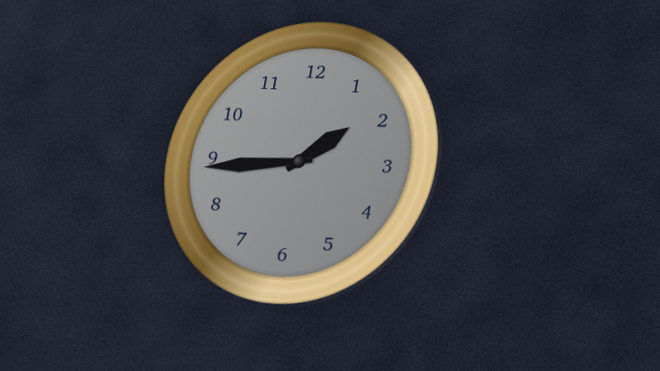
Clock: 1:44
